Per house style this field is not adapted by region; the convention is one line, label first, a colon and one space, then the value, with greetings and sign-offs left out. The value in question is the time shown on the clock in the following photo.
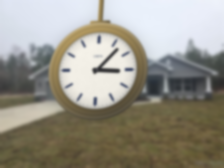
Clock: 3:07
